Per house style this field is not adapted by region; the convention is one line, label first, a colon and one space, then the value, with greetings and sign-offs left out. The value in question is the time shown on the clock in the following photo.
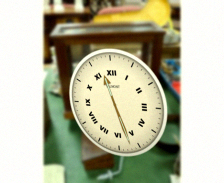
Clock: 11:27
